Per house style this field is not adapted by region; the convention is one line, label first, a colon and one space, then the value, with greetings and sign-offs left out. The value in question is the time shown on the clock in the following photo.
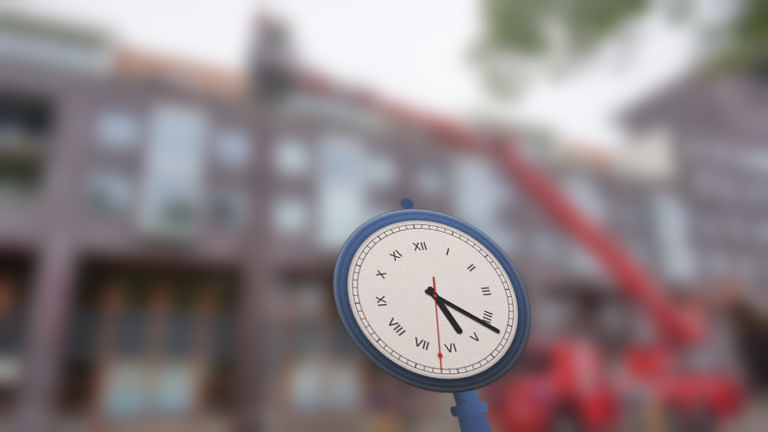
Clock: 5:21:32
